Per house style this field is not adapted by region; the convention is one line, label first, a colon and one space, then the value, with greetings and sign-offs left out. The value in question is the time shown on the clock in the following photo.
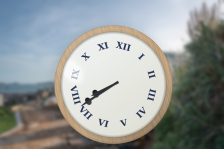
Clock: 7:37
